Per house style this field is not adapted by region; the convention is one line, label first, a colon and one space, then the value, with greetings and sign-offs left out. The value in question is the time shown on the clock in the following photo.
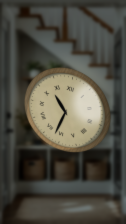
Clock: 10:32
